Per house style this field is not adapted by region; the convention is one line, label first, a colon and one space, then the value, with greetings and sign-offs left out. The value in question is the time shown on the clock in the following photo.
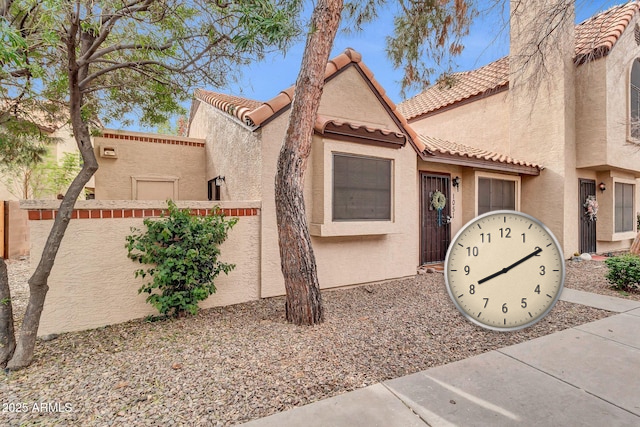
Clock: 8:10
